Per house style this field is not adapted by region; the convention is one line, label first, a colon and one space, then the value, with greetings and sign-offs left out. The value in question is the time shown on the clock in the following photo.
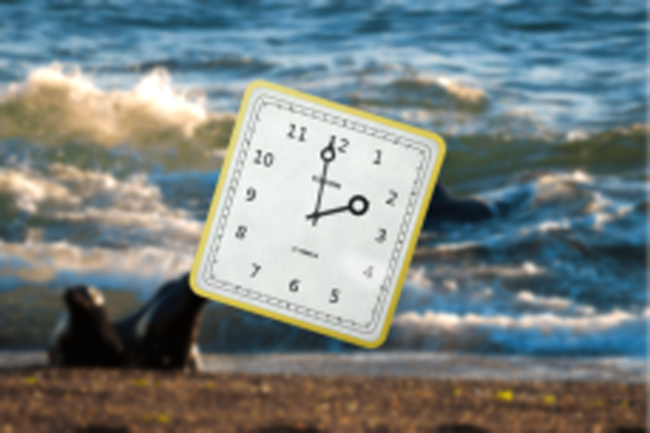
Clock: 1:59
